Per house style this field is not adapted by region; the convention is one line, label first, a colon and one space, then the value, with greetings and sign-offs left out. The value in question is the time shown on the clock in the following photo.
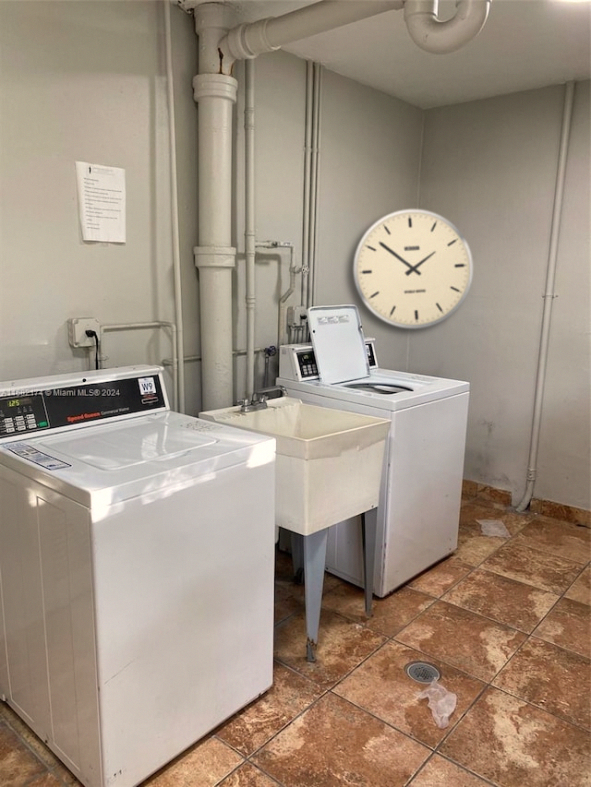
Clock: 1:52
